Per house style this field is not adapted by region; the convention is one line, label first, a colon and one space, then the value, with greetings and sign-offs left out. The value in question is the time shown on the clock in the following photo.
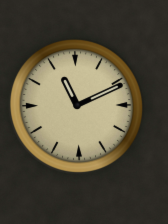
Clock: 11:11
